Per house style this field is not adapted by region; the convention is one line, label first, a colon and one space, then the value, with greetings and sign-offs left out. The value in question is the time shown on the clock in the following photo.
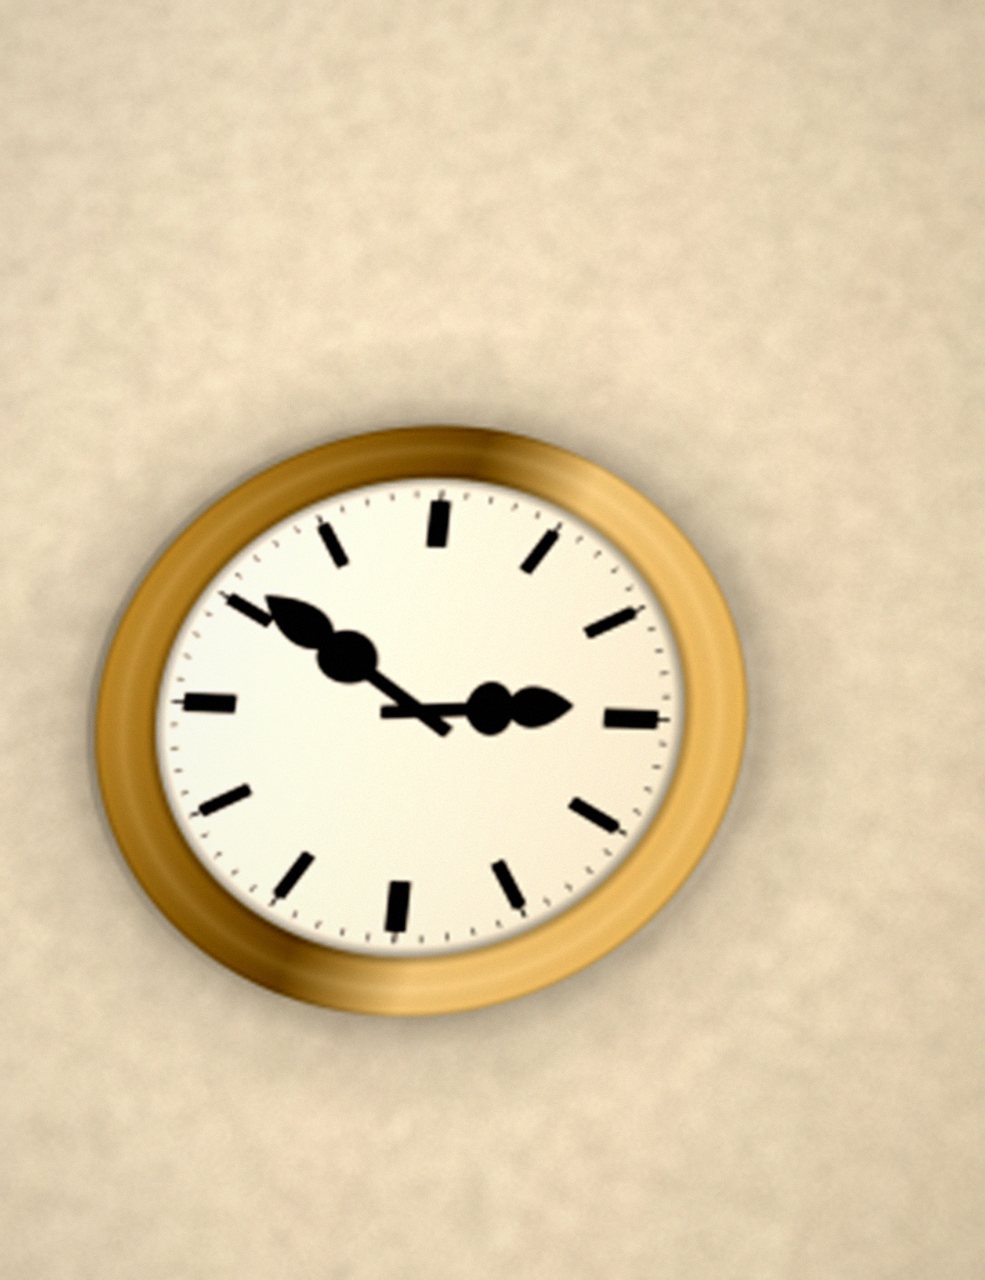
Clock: 2:51
